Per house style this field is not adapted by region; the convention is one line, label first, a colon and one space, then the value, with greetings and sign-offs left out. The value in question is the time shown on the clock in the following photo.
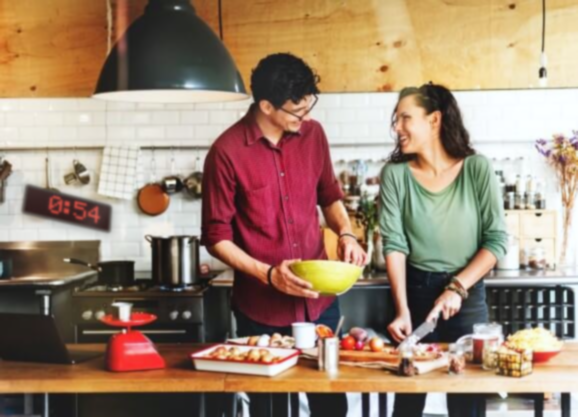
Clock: 0:54
